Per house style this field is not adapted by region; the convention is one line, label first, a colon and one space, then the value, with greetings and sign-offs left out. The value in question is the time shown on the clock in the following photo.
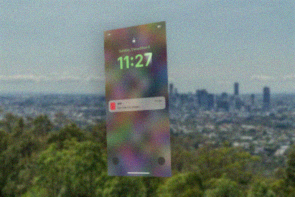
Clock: 11:27
